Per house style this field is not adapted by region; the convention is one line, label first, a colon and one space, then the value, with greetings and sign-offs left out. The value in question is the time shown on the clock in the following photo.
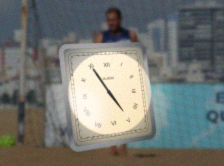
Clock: 4:55
